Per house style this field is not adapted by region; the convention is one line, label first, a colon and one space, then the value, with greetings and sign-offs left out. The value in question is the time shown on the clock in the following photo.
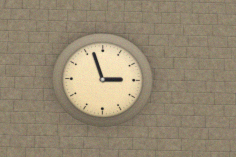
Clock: 2:57
